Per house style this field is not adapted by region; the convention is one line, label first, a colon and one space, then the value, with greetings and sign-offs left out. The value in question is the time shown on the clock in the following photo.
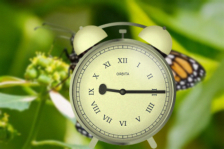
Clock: 9:15
